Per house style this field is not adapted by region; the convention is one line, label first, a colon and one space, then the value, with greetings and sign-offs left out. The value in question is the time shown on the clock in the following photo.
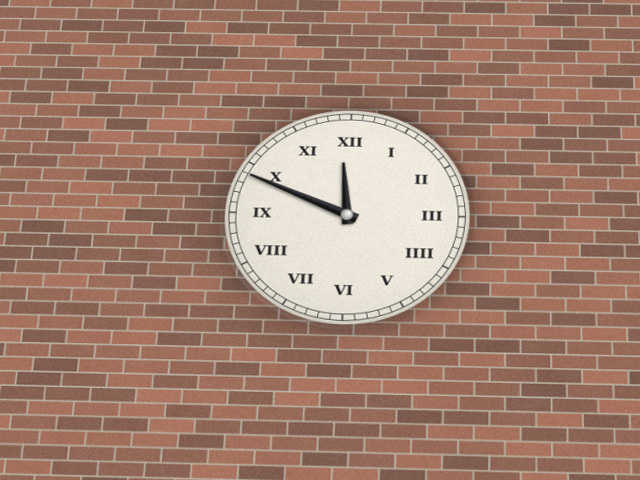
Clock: 11:49
